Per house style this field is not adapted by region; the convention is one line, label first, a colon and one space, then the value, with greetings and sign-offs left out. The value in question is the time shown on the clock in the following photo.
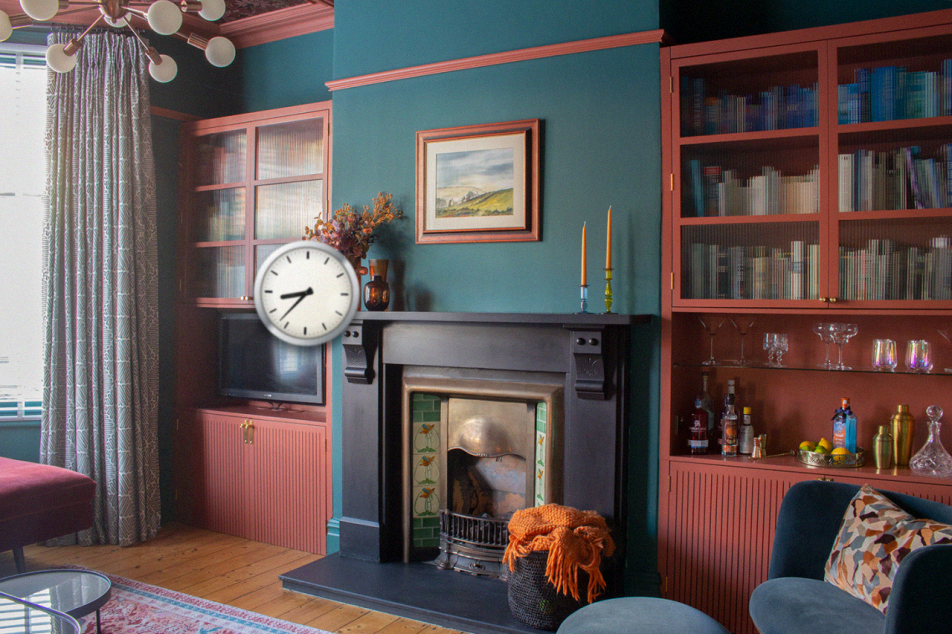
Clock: 8:37
